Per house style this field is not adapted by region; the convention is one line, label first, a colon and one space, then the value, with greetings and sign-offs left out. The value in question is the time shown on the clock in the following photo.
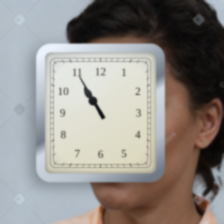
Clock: 10:55
